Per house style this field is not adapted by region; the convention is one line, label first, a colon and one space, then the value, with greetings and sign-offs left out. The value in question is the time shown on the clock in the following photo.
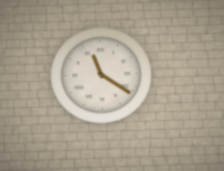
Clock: 11:21
